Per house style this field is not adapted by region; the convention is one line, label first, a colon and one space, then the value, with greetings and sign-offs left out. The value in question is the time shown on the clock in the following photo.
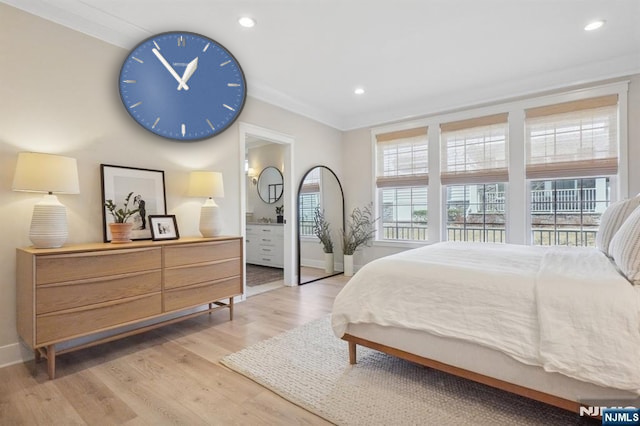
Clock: 12:54
